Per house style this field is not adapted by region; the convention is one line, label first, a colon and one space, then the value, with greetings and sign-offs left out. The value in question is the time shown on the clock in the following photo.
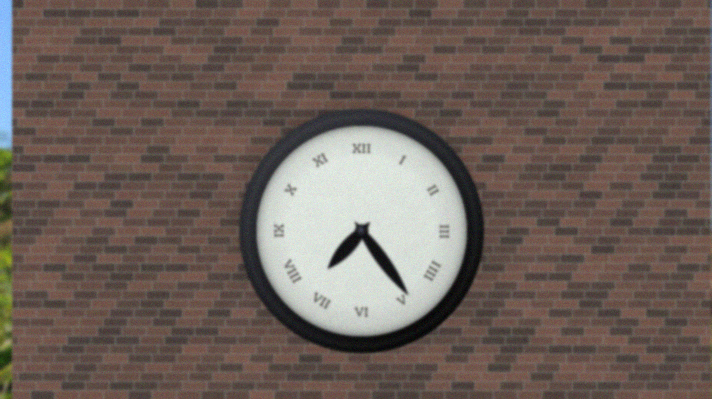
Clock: 7:24
